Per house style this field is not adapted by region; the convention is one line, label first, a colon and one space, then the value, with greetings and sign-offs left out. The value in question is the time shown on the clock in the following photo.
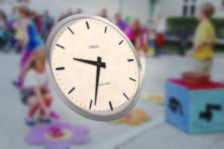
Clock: 9:34
